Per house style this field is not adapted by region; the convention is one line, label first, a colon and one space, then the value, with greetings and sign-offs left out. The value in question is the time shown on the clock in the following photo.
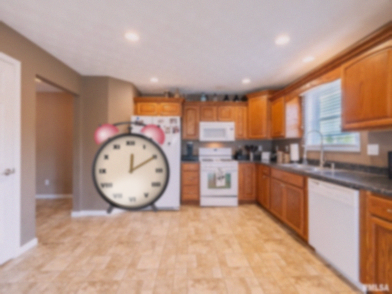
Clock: 12:10
